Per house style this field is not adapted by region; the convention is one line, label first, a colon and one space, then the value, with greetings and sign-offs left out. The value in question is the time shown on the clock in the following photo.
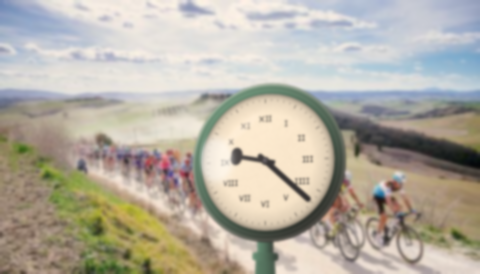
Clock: 9:22
